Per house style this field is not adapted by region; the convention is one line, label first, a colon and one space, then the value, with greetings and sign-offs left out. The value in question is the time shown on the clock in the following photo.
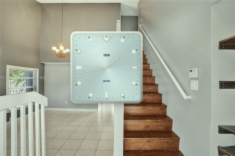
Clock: 1:43
